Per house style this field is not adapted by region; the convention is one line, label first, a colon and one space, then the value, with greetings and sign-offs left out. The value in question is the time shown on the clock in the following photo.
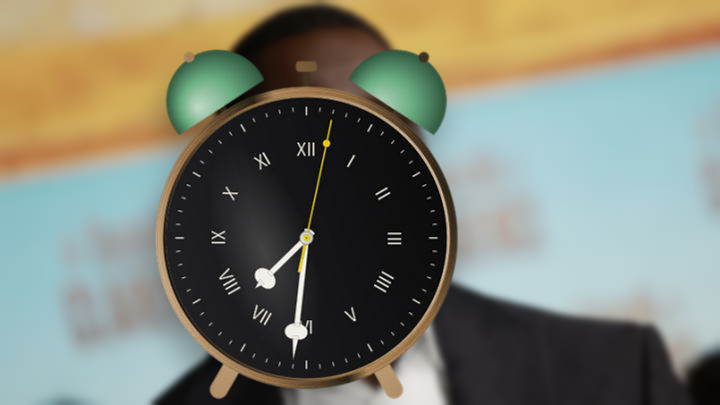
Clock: 7:31:02
